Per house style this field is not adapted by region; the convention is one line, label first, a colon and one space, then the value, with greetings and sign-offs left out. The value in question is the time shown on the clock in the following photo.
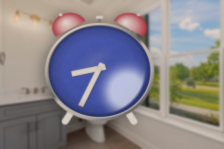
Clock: 8:34
